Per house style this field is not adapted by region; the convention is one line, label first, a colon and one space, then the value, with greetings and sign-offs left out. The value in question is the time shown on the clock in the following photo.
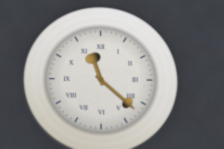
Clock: 11:22
